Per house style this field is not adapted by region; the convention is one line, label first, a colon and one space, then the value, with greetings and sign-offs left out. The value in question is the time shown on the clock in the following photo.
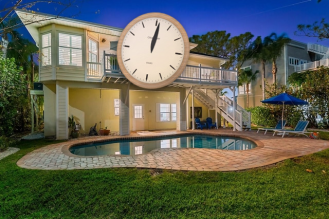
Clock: 12:01
